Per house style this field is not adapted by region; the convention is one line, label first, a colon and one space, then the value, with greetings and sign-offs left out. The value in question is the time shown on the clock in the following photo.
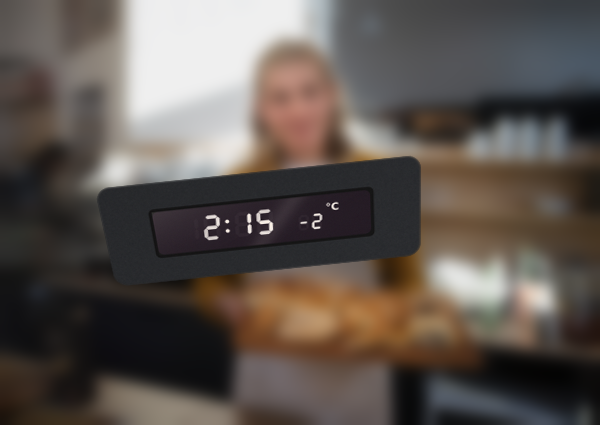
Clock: 2:15
